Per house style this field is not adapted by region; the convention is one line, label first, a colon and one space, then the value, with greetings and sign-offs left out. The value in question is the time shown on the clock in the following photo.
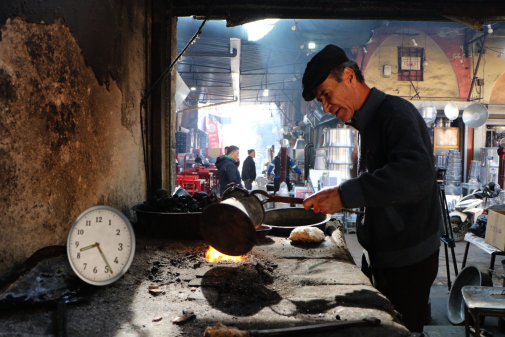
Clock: 8:24
